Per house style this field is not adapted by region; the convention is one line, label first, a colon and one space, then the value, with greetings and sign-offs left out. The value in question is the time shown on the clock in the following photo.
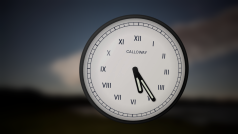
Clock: 5:24
